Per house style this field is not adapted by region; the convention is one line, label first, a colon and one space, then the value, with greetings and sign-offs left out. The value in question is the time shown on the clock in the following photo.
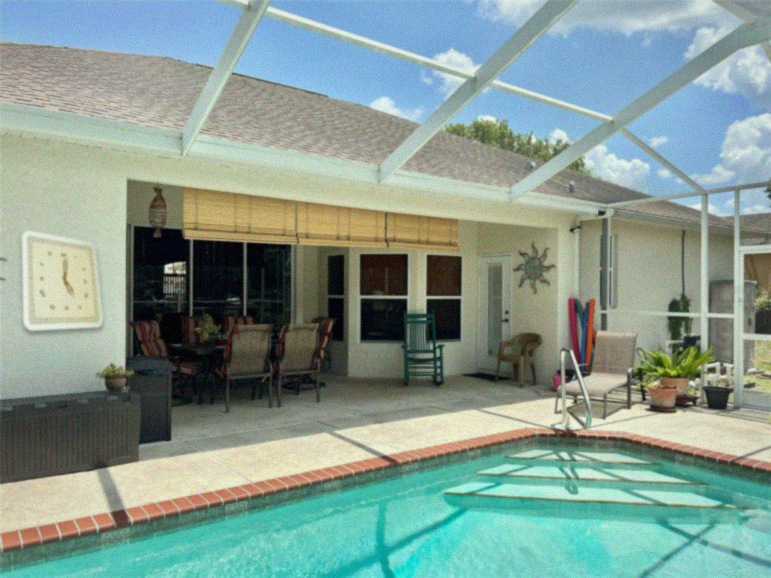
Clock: 5:01
